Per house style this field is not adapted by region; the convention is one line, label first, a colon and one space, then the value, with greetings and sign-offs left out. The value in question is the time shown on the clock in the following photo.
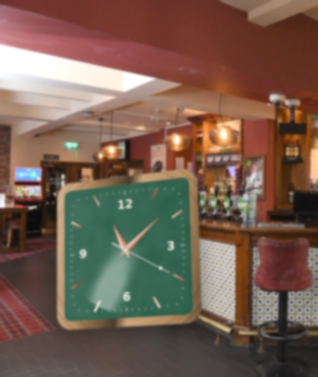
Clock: 11:08:20
